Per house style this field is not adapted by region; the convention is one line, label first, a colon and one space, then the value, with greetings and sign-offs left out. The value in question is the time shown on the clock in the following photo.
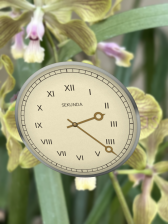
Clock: 2:22
